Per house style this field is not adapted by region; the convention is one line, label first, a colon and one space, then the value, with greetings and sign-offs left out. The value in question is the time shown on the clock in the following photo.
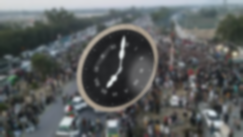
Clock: 6:59
